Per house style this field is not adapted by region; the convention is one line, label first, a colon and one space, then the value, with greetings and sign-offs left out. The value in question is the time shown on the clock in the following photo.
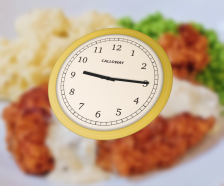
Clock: 9:15
